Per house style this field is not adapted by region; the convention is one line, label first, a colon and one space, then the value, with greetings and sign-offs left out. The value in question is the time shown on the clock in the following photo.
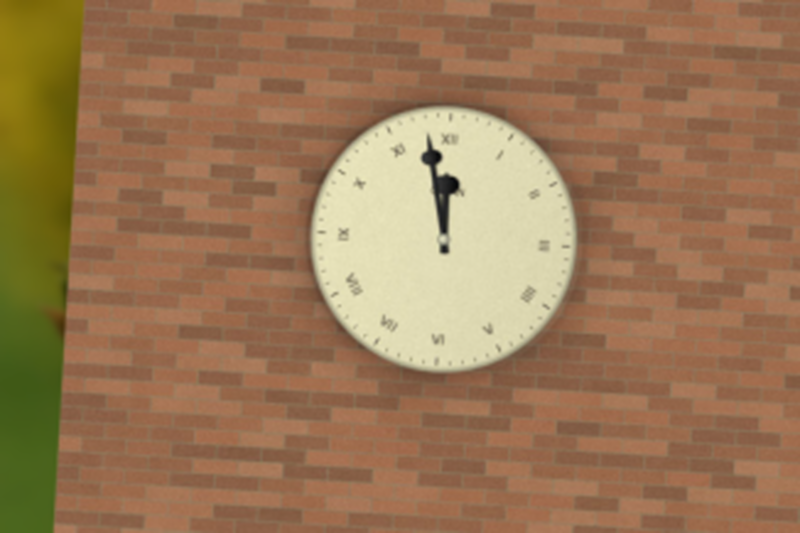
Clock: 11:58
